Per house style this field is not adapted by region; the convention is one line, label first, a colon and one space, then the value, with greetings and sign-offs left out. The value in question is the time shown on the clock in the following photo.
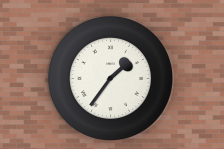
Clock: 1:36
